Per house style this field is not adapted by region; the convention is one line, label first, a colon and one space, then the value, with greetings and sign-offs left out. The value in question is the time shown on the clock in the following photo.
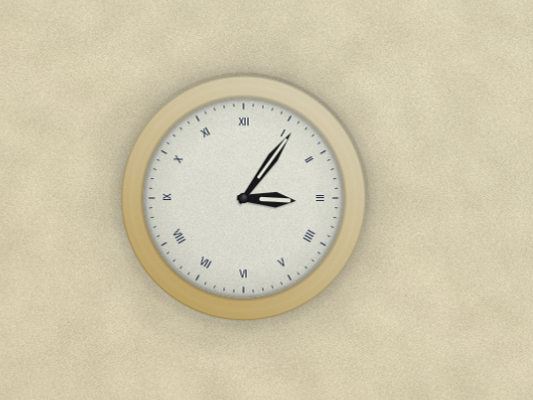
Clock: 3:06
